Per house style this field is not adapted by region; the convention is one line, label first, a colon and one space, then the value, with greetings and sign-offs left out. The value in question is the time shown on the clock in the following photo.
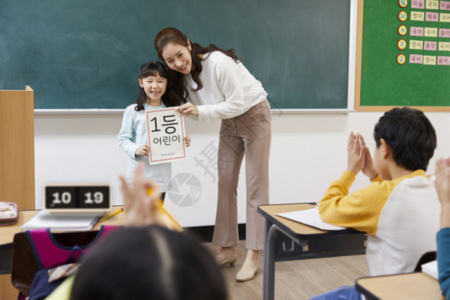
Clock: 10:19
